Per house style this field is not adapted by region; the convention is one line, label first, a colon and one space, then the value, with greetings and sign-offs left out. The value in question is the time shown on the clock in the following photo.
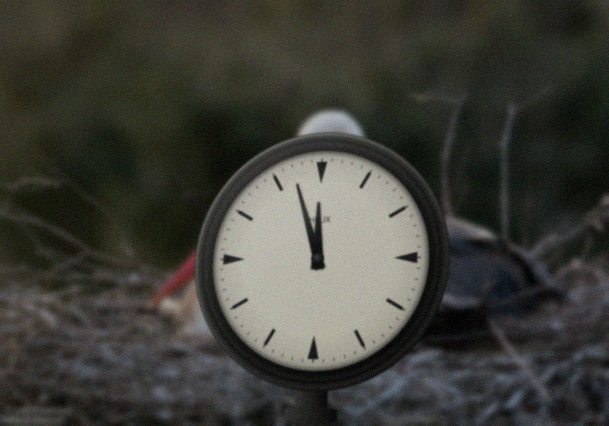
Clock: 11:57
